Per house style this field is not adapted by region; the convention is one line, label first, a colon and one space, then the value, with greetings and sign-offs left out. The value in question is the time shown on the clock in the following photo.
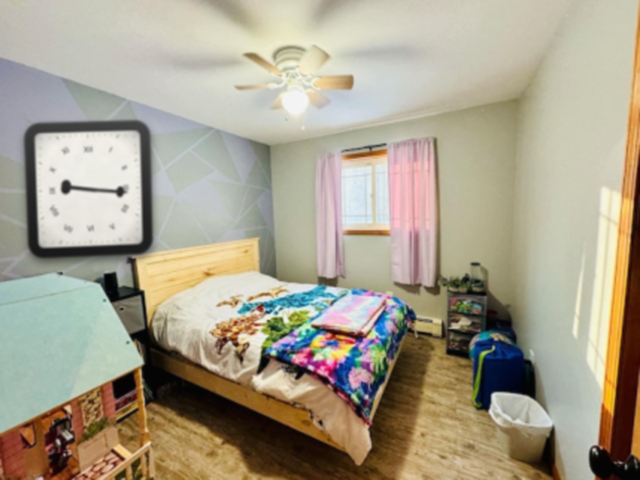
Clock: 9:16
